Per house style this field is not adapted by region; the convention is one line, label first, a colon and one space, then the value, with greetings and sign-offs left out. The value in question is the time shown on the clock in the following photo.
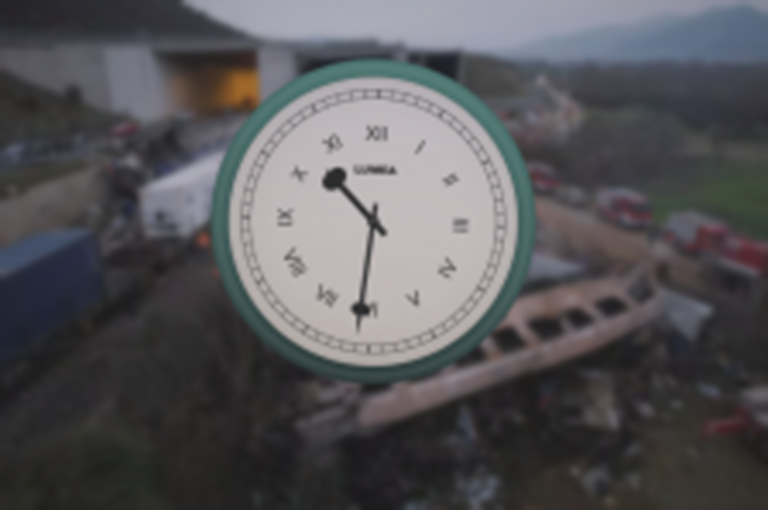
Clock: 10:31
